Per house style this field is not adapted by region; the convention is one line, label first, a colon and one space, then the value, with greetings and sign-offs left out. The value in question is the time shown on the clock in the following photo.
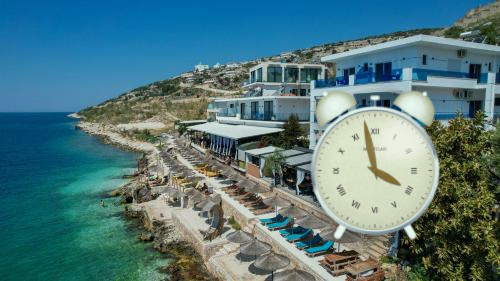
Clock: 3:58
